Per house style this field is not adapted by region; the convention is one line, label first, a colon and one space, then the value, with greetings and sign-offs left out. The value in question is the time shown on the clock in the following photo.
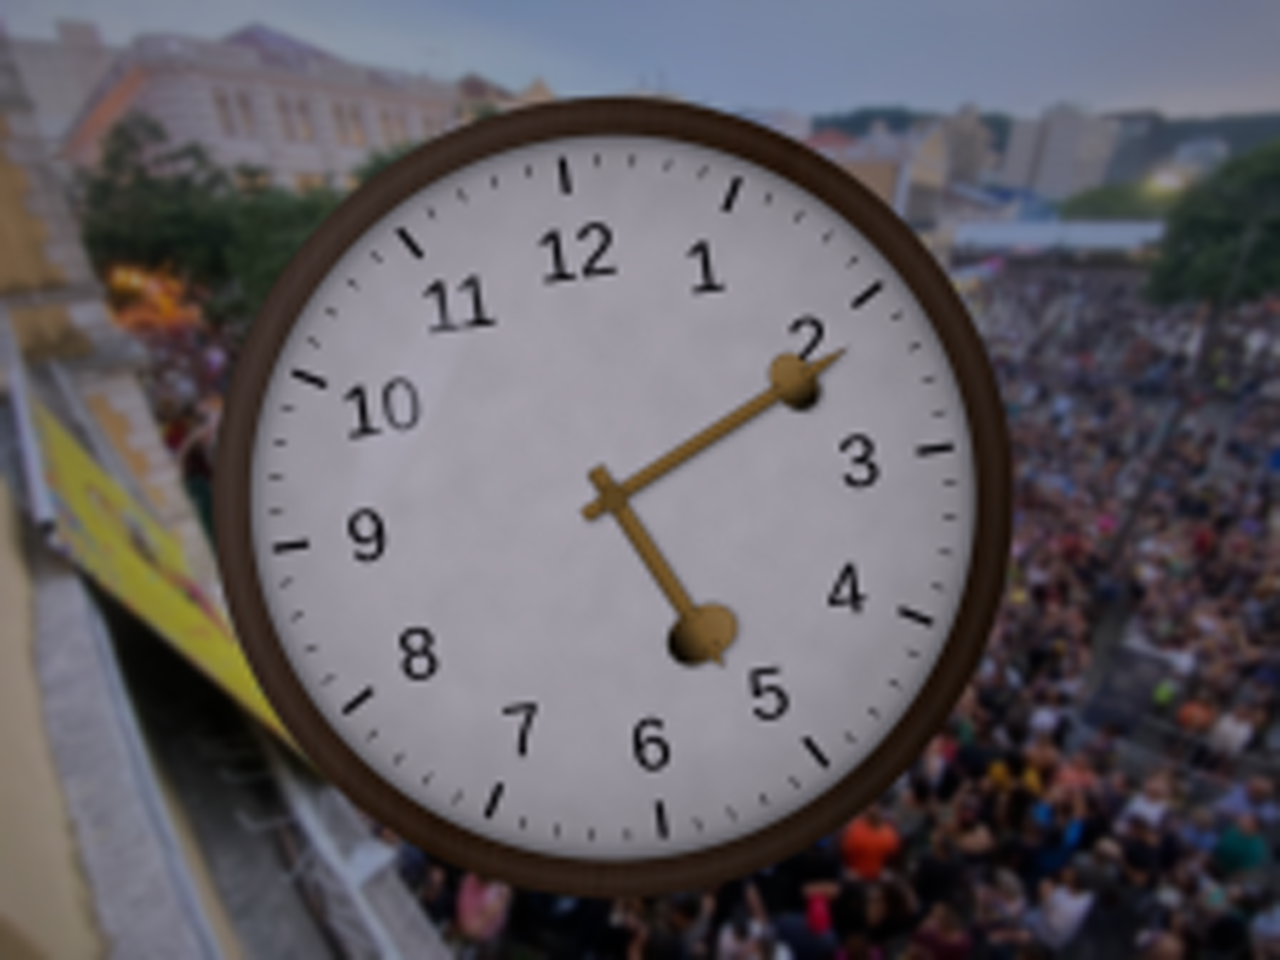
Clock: 5:11
